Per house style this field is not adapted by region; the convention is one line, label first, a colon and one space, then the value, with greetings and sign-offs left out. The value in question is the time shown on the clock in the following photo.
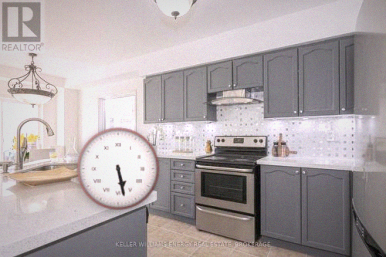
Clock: 5:28
